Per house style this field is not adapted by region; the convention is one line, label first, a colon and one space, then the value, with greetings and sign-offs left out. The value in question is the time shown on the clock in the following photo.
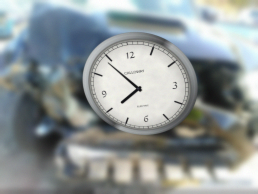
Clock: 7:54
